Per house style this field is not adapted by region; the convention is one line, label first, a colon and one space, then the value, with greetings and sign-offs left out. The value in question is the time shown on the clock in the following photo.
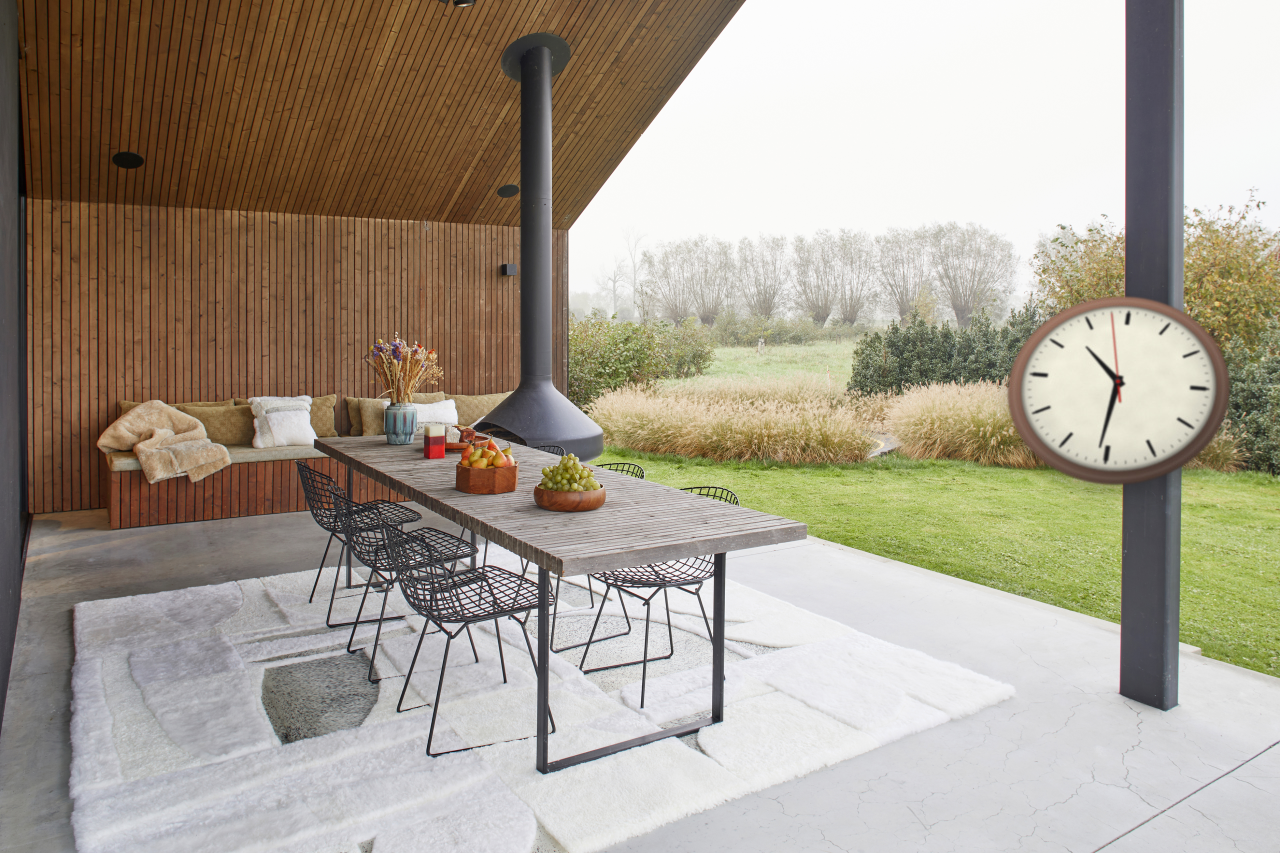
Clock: 10:30:58
